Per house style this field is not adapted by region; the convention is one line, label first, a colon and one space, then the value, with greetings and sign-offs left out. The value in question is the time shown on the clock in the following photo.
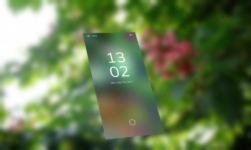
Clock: 13:02
